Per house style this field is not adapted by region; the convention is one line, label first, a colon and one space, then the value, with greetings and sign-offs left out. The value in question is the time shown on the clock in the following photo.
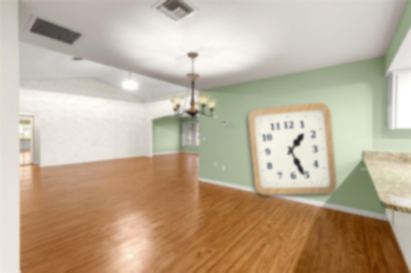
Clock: 1:26
